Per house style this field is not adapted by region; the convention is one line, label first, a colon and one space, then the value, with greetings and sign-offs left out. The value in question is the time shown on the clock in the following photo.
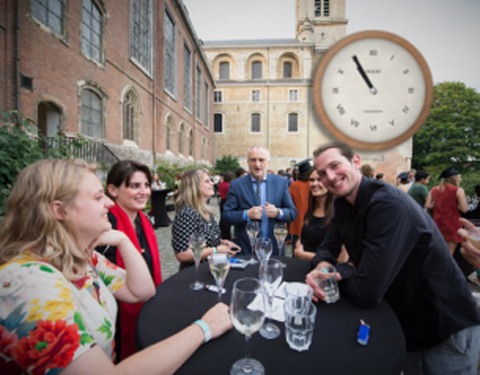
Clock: 10:55
